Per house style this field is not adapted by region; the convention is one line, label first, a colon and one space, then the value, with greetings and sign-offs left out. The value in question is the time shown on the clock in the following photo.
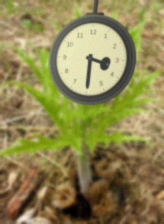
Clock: 3:30
